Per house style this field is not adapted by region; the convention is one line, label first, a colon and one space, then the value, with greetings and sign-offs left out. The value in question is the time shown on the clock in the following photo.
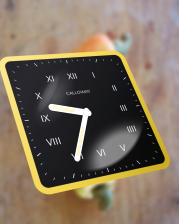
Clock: 9:35
